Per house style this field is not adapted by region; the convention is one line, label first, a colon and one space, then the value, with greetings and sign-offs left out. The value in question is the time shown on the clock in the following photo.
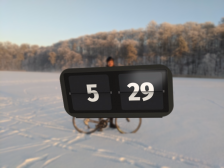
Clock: 5:29
